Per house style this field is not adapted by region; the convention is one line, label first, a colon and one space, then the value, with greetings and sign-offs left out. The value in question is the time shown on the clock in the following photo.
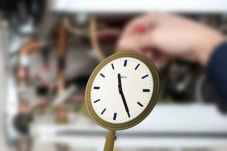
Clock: 11:25
